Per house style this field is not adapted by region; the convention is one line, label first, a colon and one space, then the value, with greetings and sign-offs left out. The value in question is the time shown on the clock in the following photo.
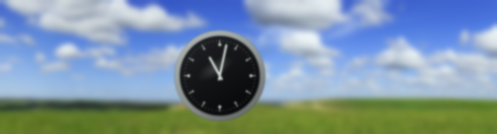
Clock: 11:02
